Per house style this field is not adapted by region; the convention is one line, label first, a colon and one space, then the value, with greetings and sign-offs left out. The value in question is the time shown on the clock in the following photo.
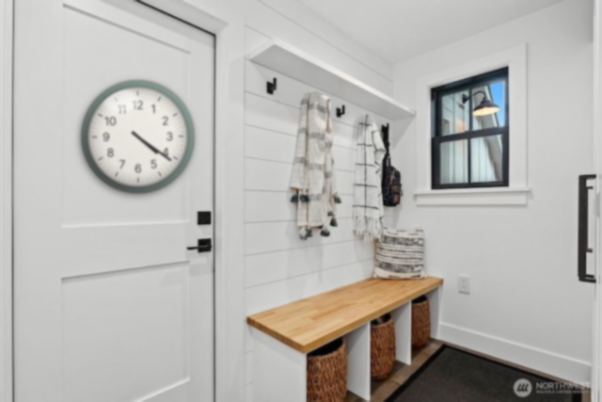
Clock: 4:21
